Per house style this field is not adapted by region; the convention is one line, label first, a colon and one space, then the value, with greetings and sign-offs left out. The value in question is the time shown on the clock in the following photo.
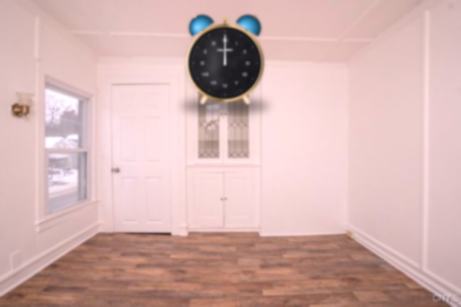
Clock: 12:00
